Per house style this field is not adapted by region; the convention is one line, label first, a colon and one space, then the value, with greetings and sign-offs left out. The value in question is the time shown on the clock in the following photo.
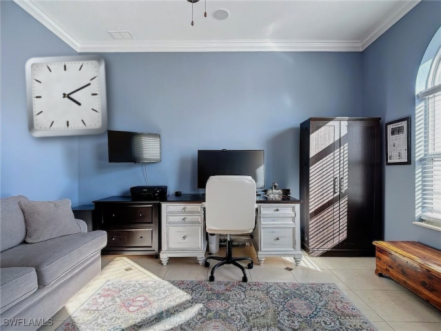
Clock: 4:11
